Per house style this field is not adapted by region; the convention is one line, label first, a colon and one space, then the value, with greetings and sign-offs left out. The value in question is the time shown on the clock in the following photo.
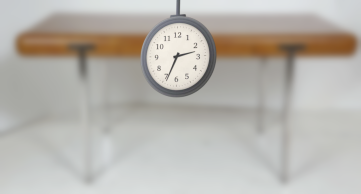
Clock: 2:34
